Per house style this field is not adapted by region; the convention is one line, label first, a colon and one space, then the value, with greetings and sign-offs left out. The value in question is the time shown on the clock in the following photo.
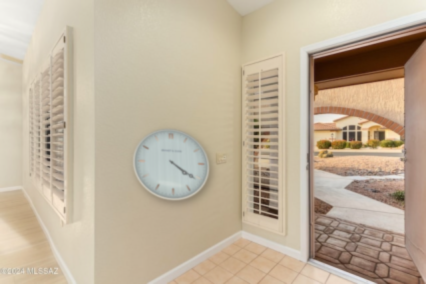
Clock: 4:21
